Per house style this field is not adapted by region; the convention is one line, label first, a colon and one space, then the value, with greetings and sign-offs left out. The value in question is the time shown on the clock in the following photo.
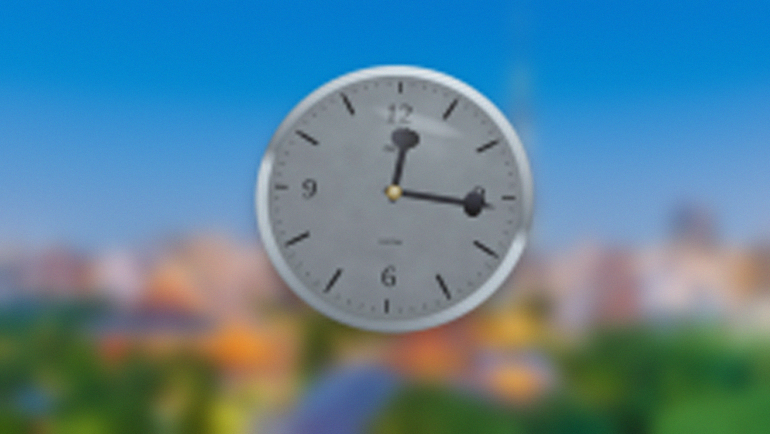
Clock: 12:16
